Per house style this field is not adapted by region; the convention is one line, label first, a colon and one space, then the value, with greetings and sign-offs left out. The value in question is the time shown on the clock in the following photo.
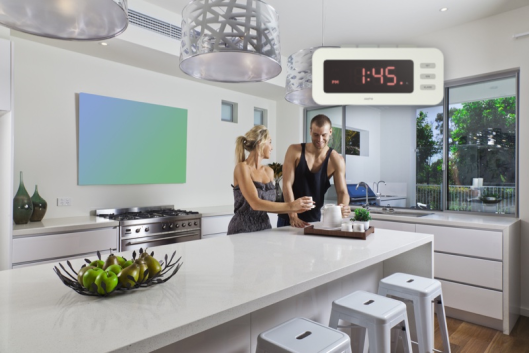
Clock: 1:45
